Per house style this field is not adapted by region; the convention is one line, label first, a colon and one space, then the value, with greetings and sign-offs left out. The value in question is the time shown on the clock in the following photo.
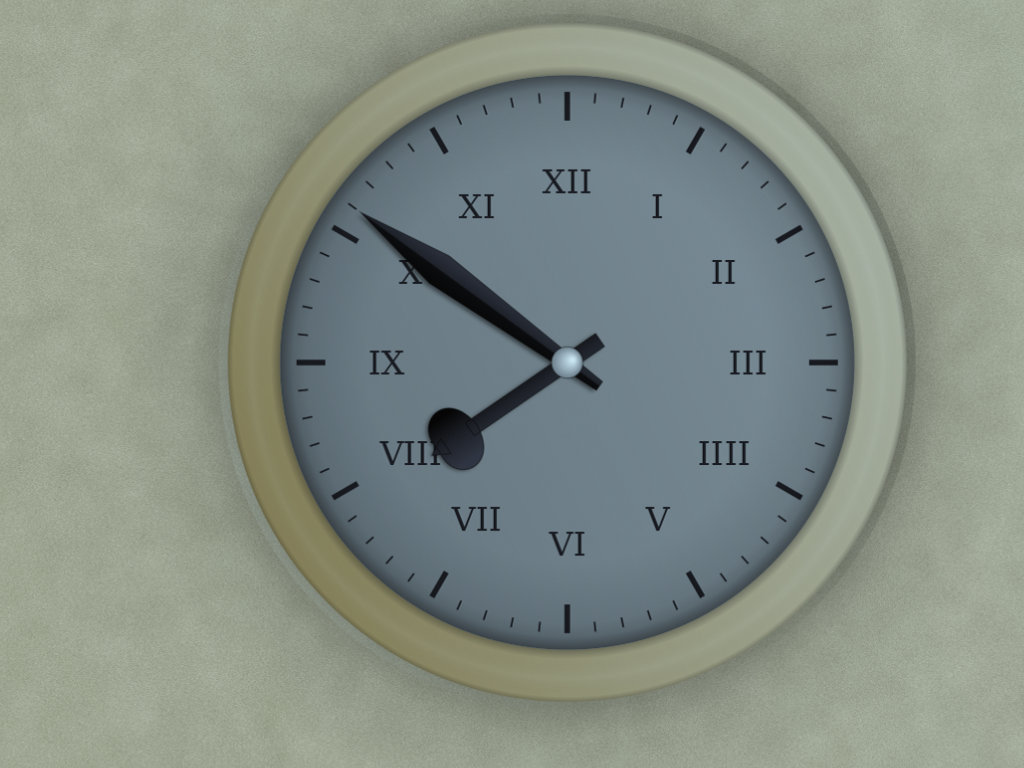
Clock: 7:51
